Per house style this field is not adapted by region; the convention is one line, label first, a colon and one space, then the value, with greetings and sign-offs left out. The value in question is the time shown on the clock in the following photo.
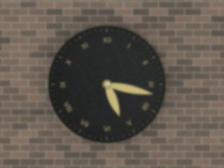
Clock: 5:17
